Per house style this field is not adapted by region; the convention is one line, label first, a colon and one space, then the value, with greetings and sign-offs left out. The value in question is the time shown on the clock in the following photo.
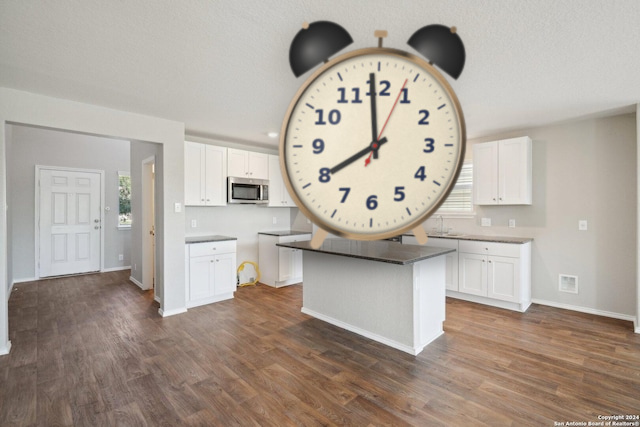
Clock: 7:59:04
